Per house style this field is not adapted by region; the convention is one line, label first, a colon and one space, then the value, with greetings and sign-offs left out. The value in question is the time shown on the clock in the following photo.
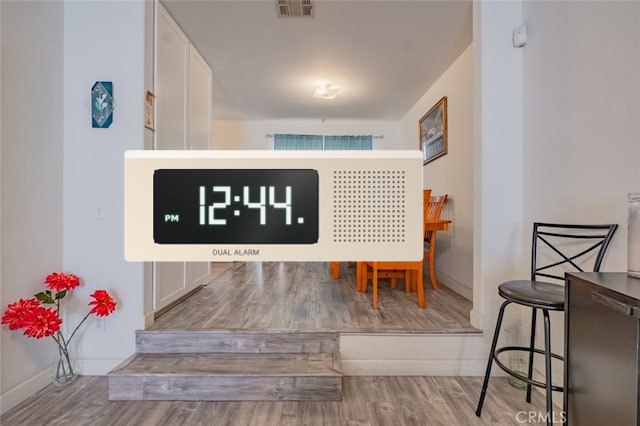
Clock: 12:44
